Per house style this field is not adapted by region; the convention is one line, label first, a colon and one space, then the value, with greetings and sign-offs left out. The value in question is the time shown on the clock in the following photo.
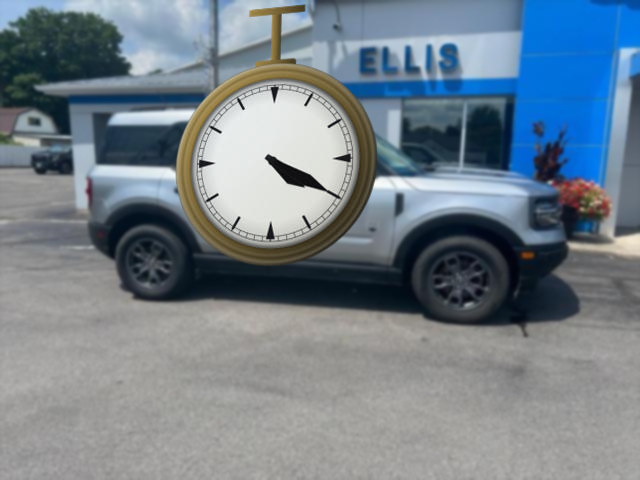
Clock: 4:20
